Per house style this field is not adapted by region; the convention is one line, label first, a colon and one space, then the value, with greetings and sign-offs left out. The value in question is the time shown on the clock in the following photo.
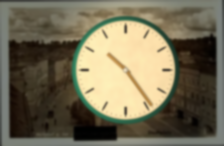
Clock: 10:24
